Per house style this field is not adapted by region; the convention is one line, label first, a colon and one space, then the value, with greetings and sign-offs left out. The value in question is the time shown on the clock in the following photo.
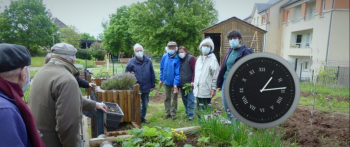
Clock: 1:14
